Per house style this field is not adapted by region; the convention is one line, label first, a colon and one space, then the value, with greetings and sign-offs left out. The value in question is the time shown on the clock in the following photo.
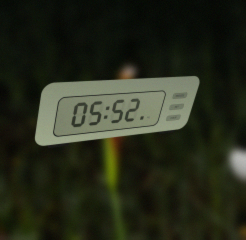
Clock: 5:52
